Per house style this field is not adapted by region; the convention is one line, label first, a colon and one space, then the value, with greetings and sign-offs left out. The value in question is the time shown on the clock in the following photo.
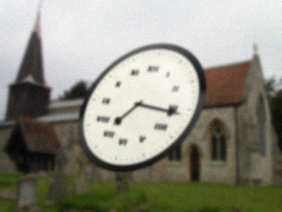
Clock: 7:16
